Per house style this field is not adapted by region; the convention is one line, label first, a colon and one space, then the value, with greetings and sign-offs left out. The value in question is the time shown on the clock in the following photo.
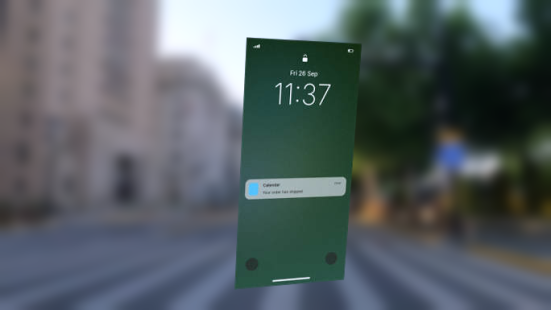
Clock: 11:37
